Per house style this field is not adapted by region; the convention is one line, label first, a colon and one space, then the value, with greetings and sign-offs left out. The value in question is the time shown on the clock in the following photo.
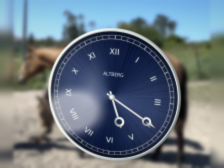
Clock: 5:20
